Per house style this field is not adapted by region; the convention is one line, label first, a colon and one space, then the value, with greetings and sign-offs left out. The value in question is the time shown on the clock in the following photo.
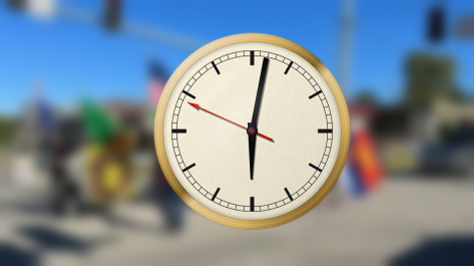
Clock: 6:01:49
